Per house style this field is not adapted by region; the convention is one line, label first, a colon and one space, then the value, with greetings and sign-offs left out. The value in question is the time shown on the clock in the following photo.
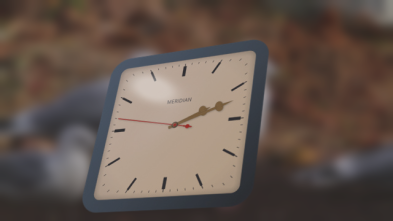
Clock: 2:11:47
